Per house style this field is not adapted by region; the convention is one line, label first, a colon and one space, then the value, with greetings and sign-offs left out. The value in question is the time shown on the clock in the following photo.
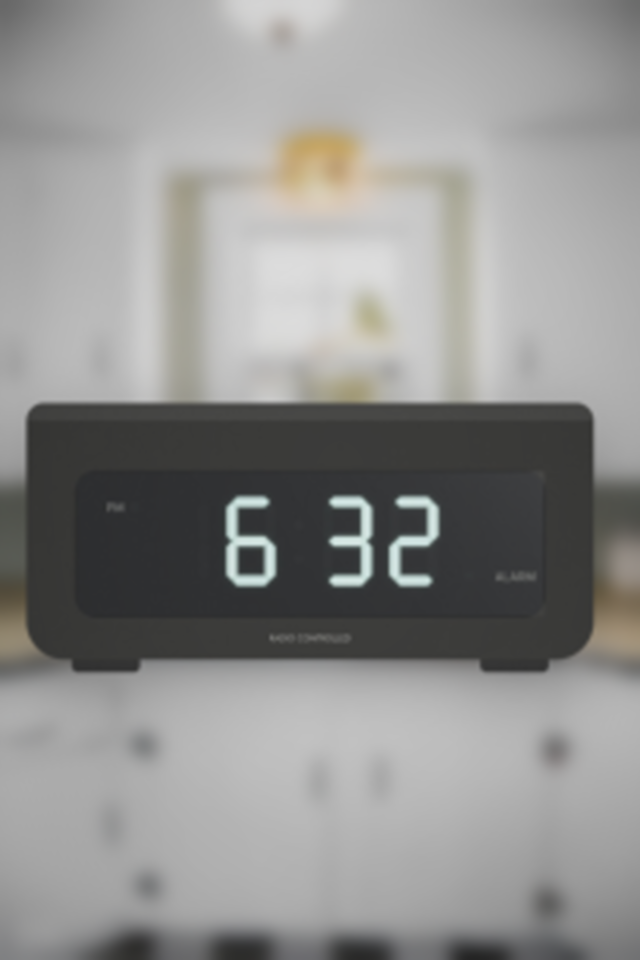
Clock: 6:32
